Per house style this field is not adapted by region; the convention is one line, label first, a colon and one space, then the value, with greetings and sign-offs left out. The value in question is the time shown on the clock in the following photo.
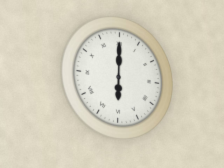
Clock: 6:00
